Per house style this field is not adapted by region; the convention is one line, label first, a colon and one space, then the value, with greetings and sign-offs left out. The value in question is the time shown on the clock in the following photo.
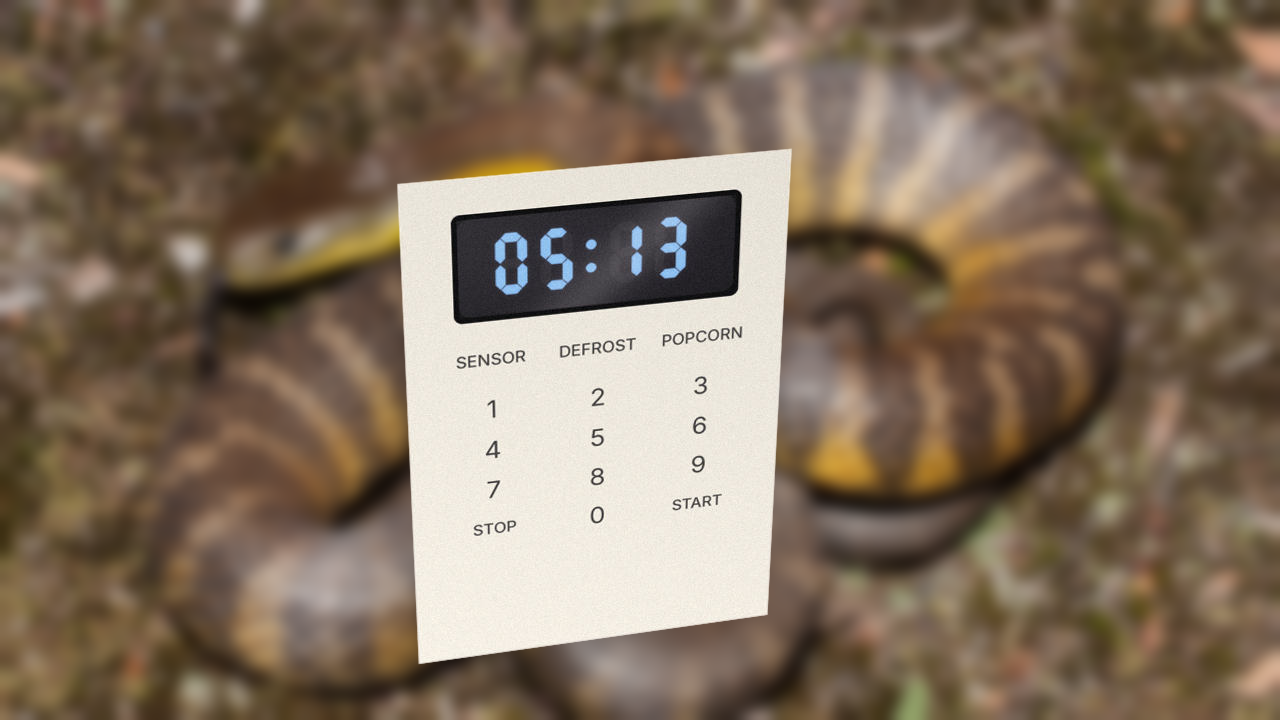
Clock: 5:13
